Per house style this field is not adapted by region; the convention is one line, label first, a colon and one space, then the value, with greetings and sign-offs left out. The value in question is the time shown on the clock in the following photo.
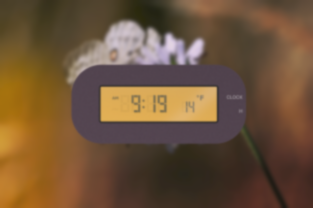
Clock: 9:19
